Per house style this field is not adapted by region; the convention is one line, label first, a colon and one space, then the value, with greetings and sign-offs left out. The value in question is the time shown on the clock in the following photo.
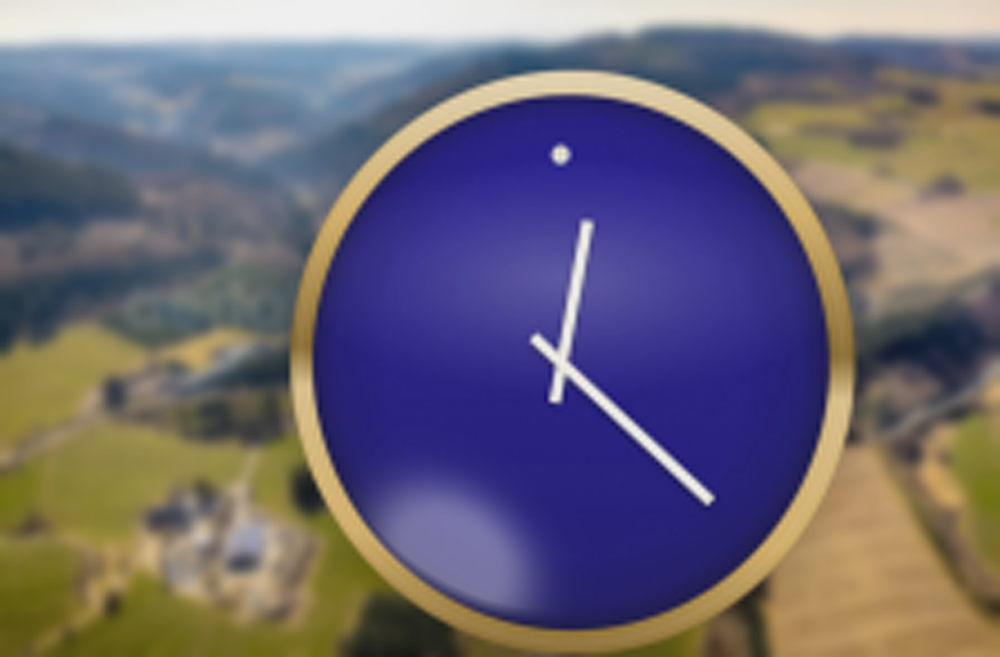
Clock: 12:22
